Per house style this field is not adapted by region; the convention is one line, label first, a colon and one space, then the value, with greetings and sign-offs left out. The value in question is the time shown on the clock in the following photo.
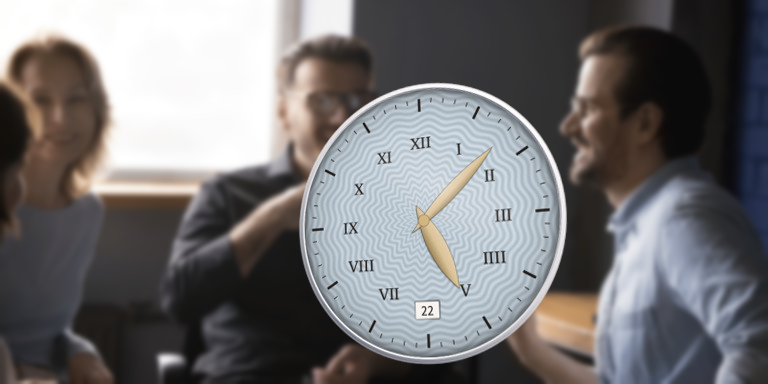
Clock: 5:08
